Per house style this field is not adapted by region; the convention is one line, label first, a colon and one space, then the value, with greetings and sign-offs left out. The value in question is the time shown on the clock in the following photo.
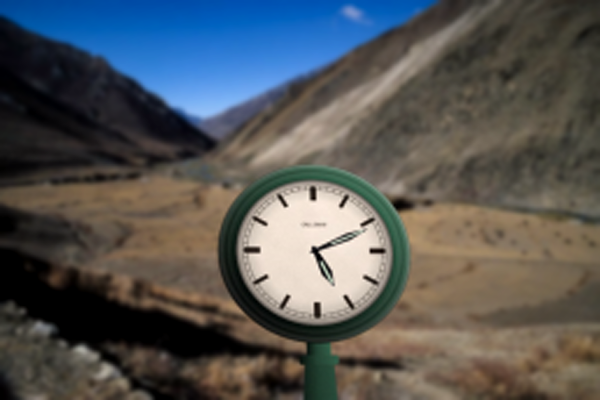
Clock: 5:11
